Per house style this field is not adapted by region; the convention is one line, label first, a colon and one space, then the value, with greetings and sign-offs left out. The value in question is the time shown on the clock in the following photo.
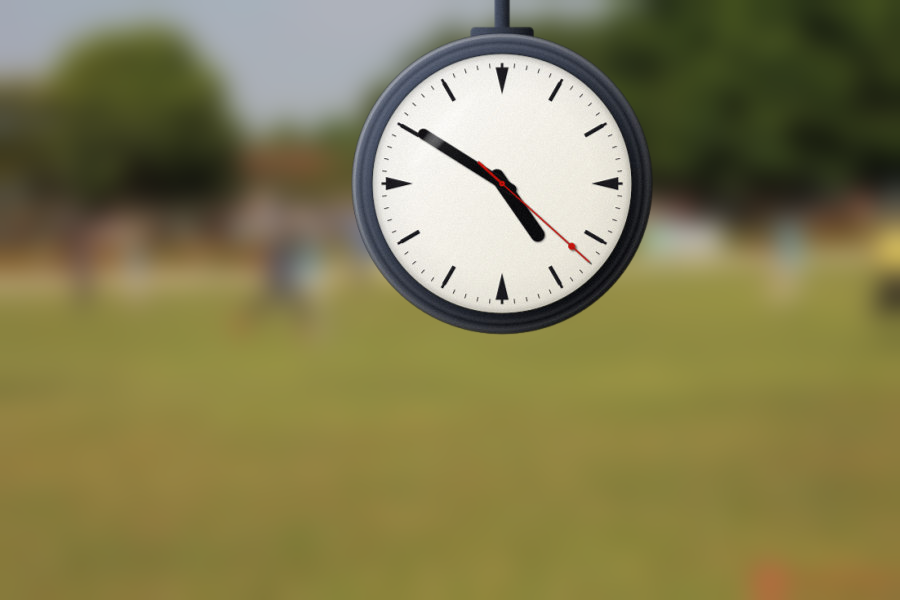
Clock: 4:50:22
